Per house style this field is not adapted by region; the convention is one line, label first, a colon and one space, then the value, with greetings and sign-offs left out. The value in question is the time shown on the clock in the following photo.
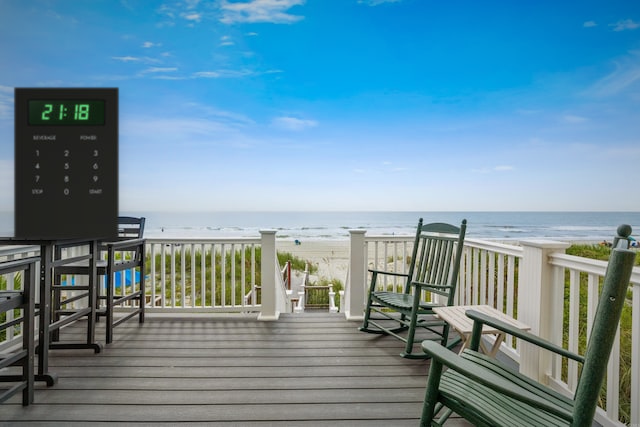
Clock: 21:18
